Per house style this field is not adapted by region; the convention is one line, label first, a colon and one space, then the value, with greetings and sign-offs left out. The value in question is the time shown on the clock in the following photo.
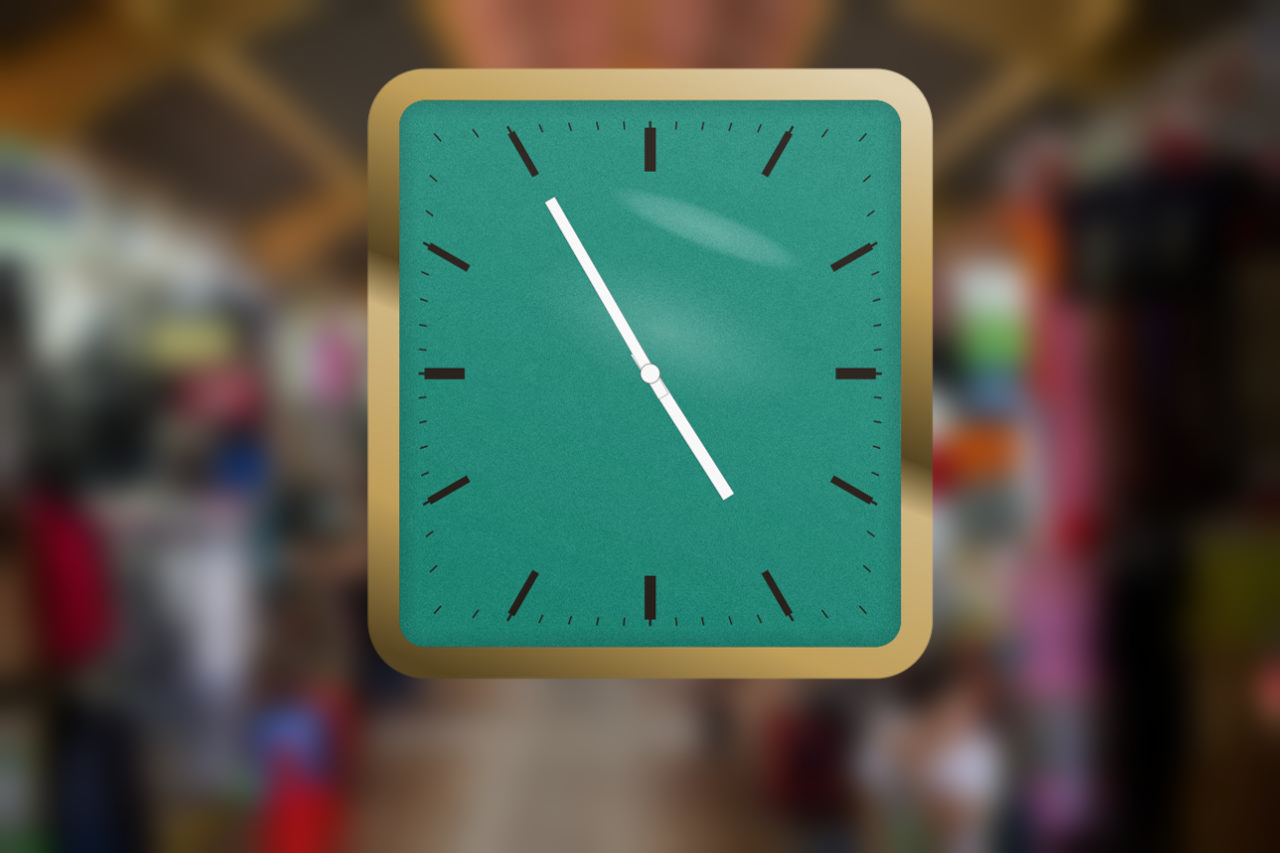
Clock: 4:55
